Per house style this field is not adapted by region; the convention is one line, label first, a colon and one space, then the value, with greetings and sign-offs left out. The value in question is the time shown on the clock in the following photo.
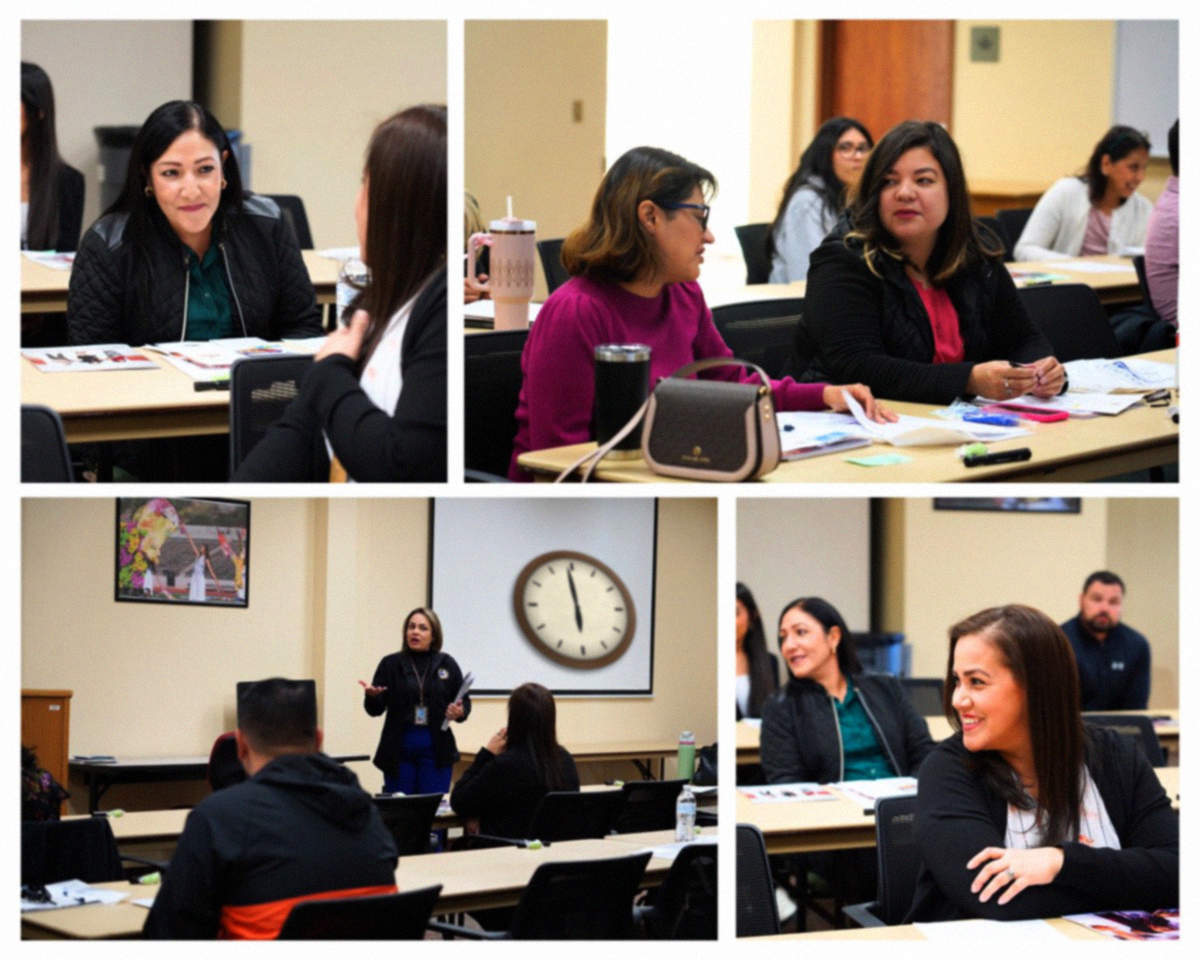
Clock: 5:59
